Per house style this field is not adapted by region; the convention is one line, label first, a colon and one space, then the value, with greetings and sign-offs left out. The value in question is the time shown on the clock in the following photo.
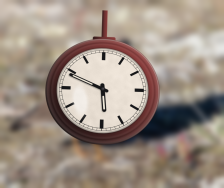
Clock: 5:49
